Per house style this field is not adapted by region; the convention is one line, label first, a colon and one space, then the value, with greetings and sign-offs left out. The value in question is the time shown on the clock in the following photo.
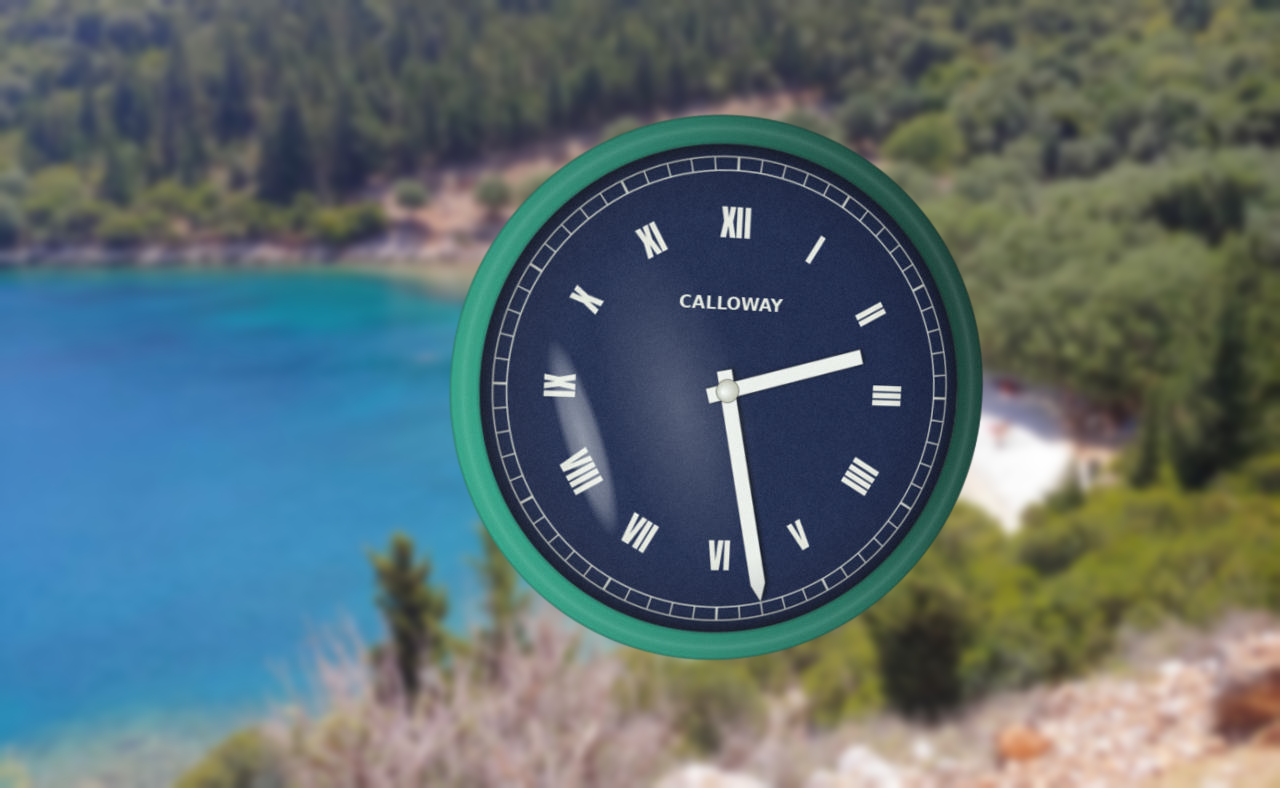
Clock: 2:28
